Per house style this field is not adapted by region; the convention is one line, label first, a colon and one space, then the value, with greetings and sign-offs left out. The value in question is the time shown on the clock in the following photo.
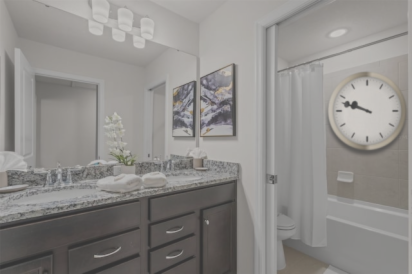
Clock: 9:48
